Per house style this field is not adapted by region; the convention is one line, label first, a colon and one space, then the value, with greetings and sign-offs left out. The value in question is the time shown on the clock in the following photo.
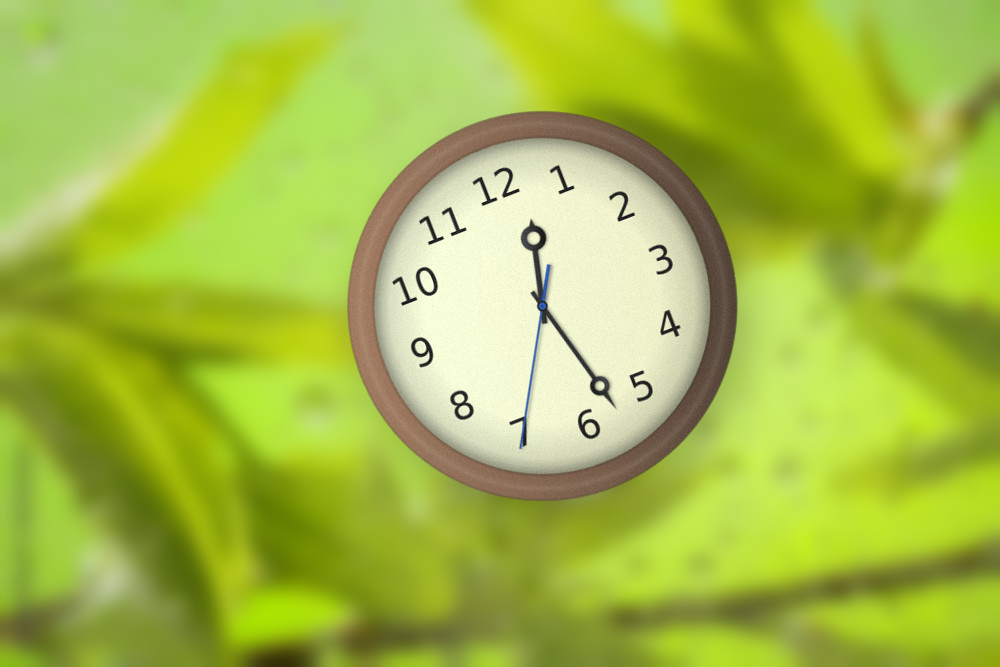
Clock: 12:27:35
